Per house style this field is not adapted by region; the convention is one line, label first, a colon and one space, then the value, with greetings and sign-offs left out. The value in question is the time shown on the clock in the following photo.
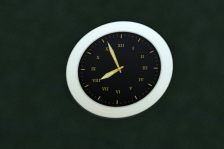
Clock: 7:56
